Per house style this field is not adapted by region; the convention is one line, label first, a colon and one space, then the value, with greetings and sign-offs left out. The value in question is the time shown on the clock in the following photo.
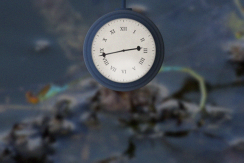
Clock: 2:43
